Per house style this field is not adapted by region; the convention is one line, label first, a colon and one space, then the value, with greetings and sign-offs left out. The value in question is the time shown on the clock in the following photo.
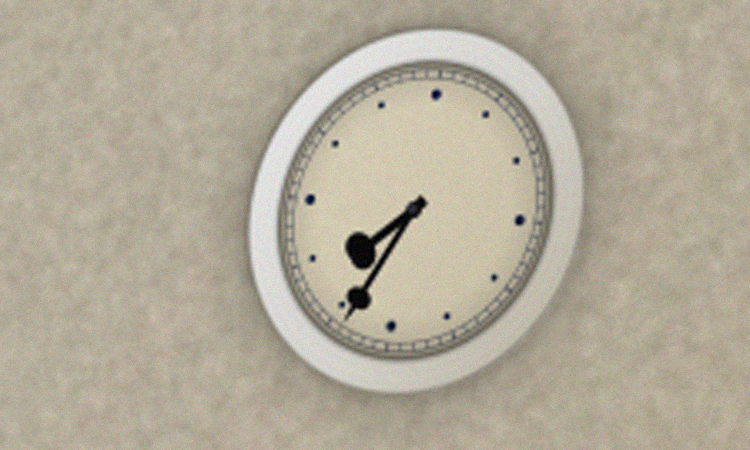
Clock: 7:34
